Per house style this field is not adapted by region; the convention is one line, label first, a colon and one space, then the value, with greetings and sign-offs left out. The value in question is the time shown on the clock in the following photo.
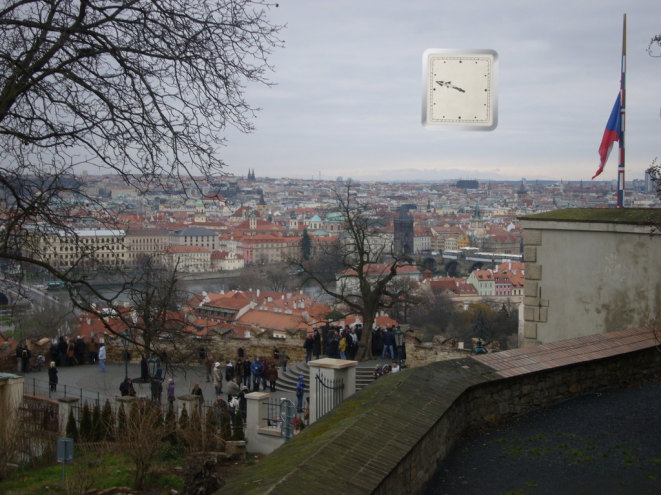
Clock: 9:48
